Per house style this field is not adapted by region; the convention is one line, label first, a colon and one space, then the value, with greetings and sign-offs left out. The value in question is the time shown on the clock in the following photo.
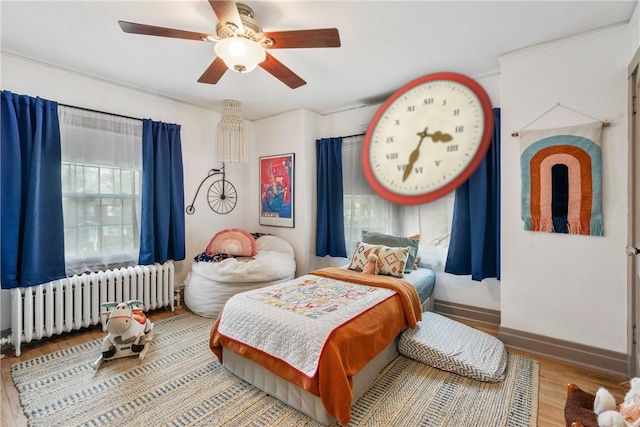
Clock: 3:33
